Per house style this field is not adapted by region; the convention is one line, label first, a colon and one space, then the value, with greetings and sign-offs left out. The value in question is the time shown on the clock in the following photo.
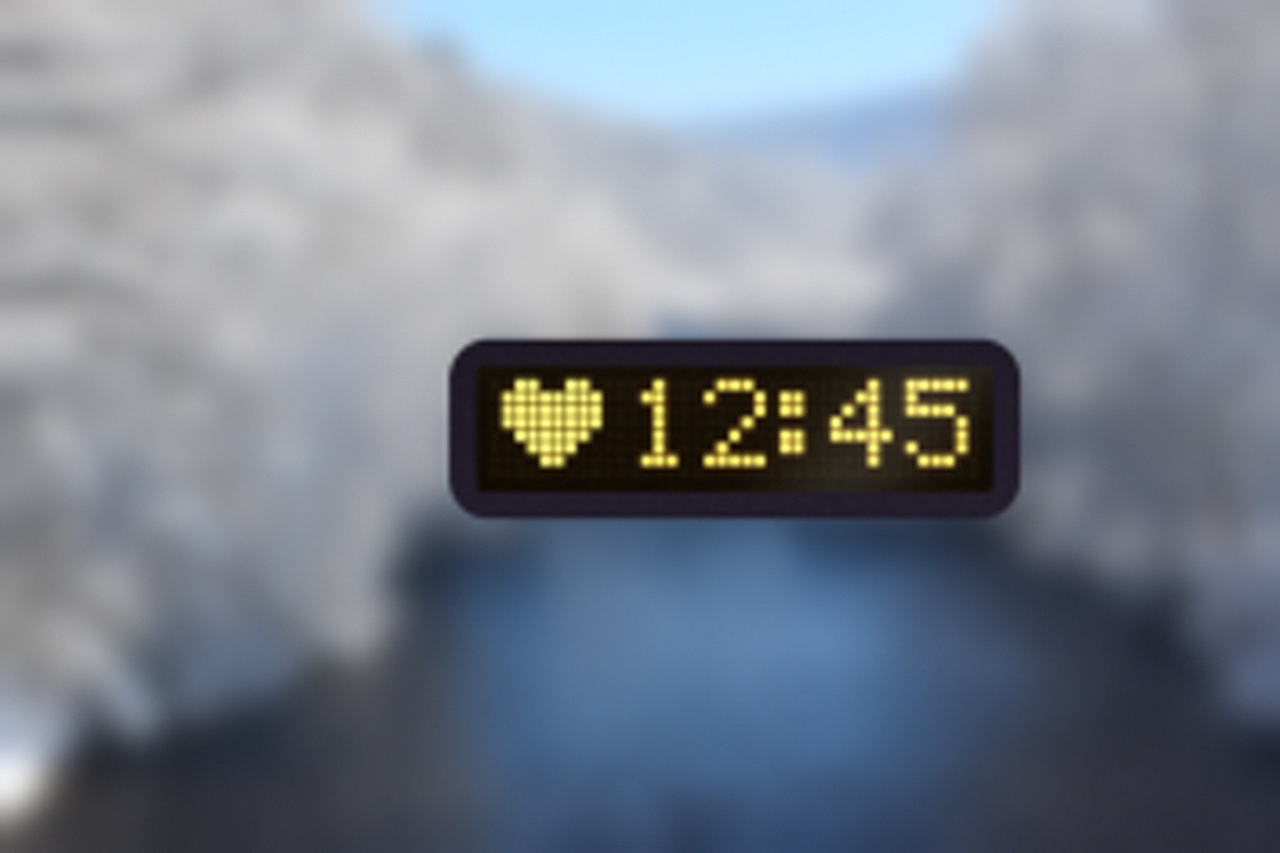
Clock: 12:45
